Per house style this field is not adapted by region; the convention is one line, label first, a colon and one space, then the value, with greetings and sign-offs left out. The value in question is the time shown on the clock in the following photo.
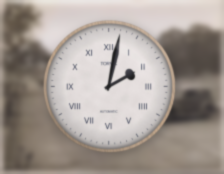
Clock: 2:02
